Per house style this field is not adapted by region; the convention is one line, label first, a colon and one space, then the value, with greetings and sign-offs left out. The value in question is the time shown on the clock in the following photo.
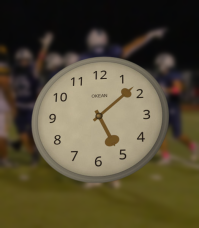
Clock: 5:08
